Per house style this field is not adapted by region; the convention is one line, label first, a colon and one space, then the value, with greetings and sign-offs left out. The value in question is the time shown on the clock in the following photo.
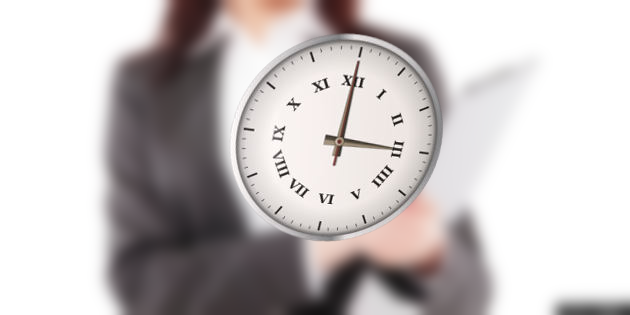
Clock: 3:00:00
